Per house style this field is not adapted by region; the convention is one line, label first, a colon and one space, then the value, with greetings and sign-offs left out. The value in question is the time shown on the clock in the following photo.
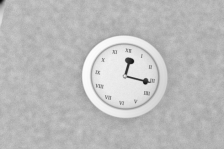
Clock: 12:16
